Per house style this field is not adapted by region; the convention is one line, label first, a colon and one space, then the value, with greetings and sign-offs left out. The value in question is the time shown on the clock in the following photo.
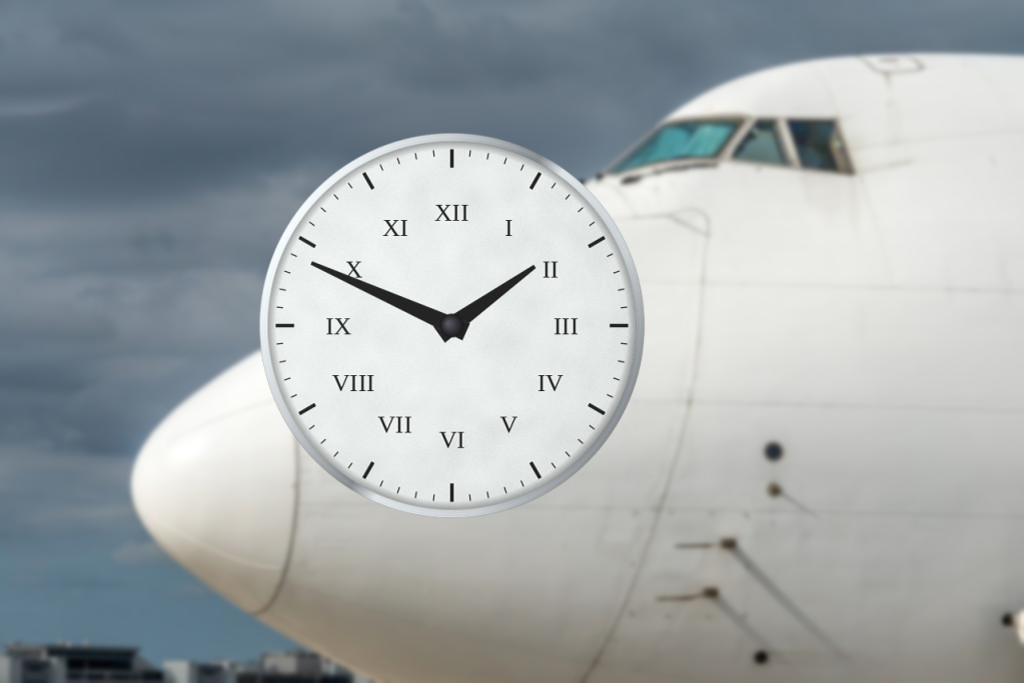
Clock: 1:49
